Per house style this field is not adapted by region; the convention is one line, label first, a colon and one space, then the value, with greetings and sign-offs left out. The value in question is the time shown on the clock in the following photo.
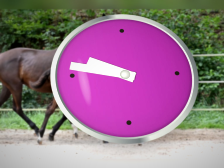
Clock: 9:47
